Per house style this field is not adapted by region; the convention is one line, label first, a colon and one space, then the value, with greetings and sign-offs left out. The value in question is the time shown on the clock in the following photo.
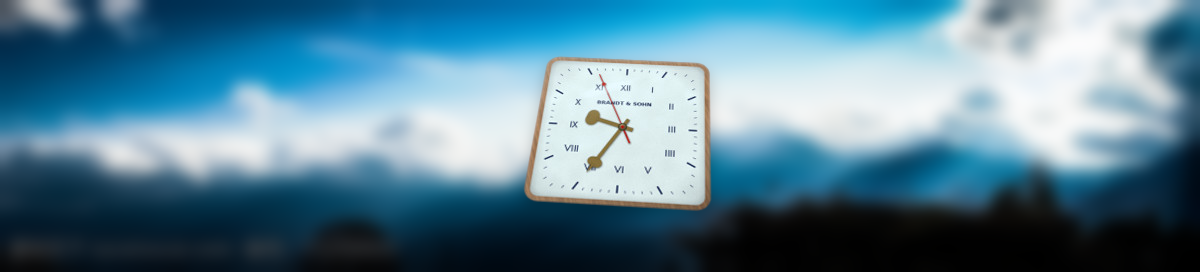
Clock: 9:34:56
